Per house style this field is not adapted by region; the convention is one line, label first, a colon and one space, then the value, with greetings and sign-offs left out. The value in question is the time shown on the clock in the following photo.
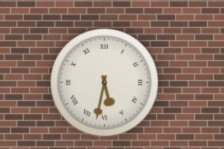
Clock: 5:32
